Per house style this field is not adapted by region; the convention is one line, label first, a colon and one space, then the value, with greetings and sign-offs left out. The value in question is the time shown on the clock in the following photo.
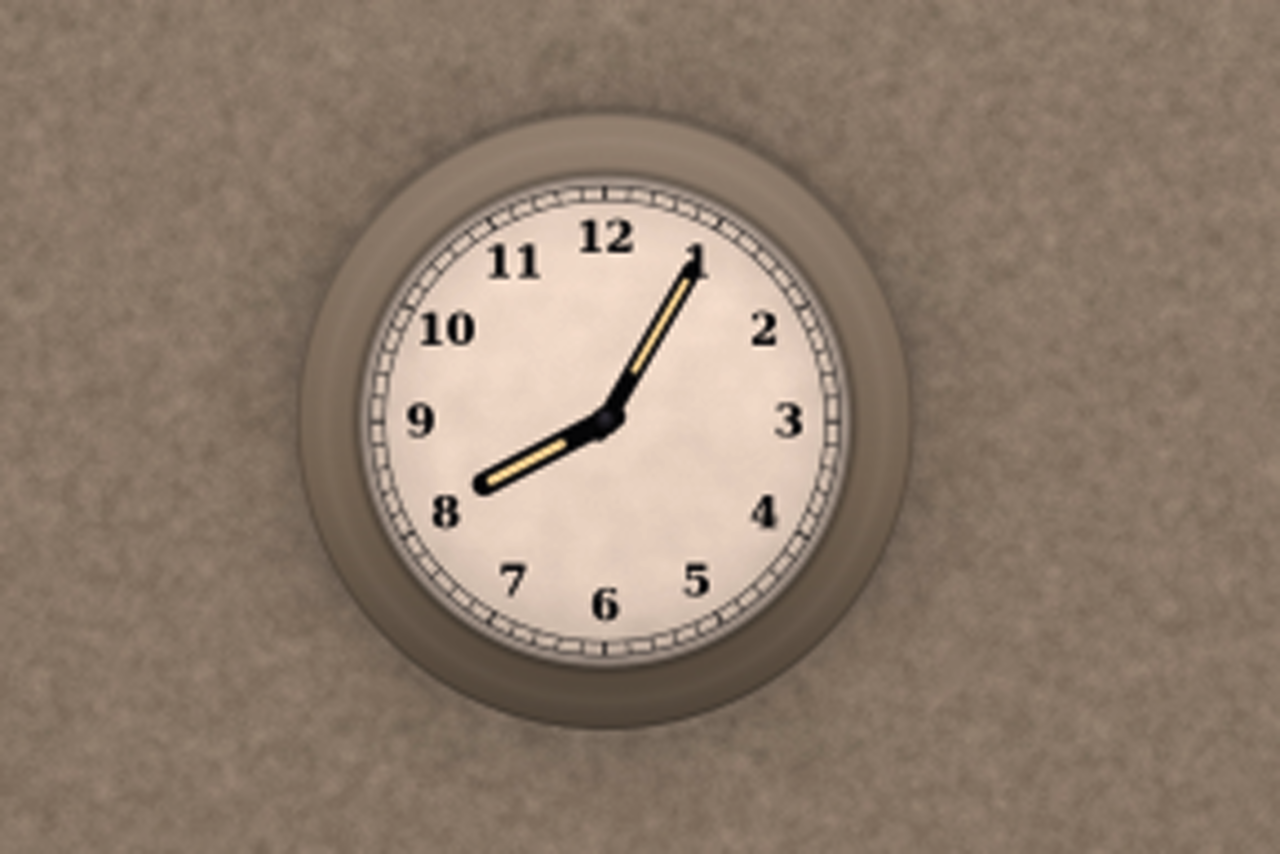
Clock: 8:05
